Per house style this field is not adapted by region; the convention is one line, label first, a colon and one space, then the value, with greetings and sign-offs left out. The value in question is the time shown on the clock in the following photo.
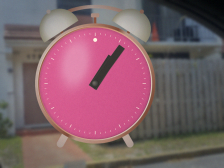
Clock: 1:06
